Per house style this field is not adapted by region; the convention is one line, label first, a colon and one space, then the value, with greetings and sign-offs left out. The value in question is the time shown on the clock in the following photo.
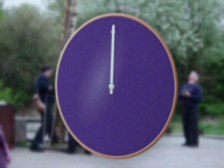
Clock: 12:00
